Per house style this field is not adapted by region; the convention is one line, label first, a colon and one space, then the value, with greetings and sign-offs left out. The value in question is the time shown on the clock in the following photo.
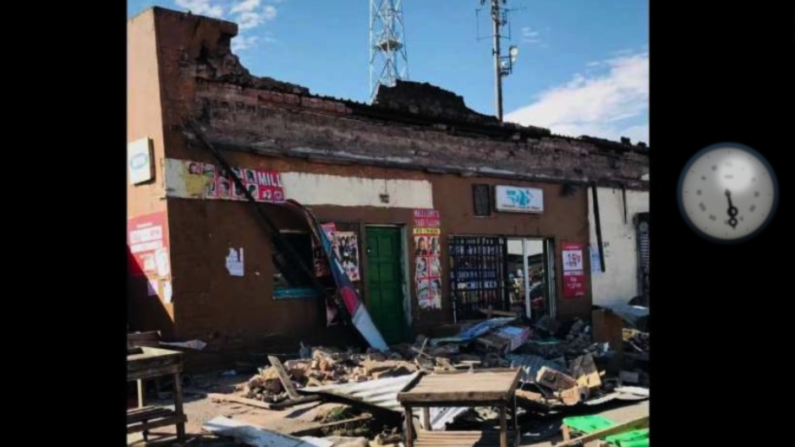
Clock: 5:28
